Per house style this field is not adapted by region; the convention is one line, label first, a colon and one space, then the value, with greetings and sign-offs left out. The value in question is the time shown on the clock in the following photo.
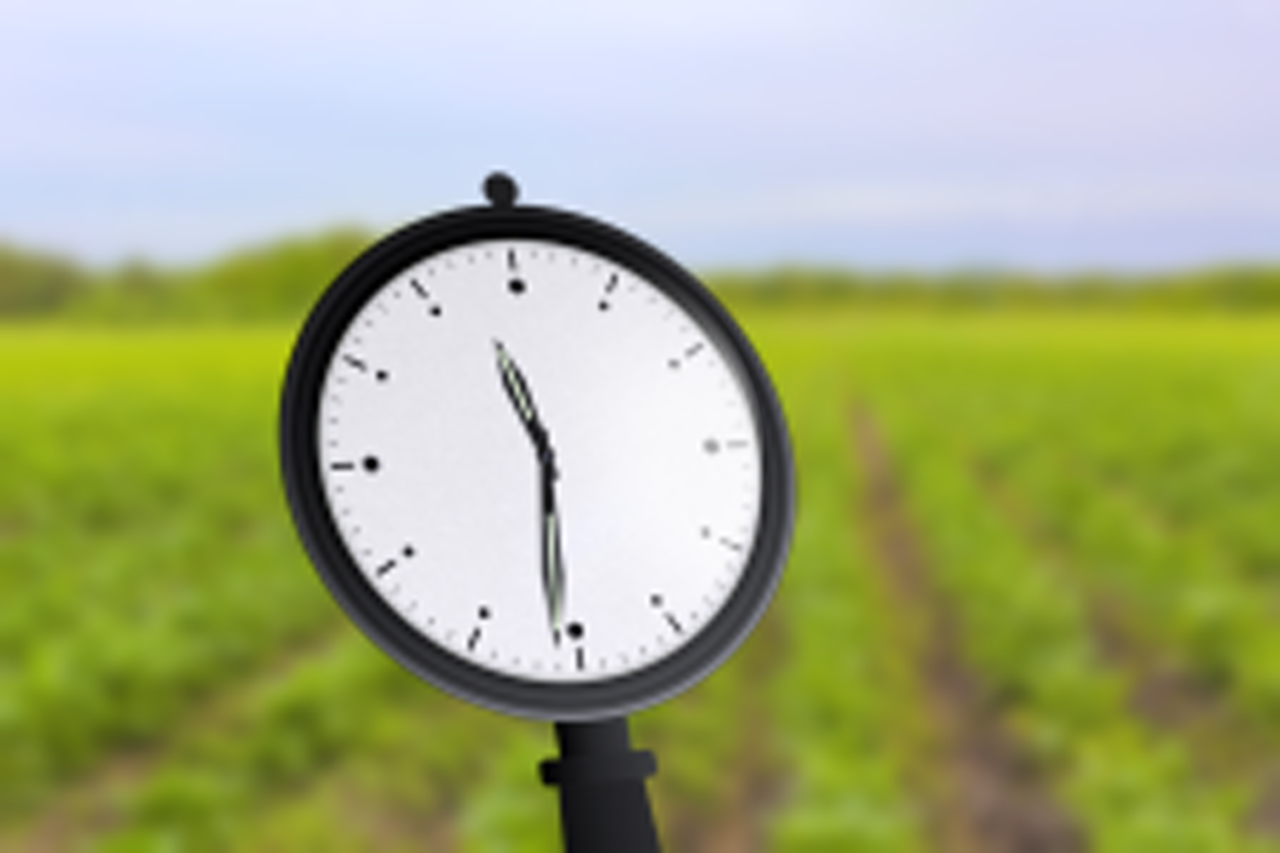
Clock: 11:31
